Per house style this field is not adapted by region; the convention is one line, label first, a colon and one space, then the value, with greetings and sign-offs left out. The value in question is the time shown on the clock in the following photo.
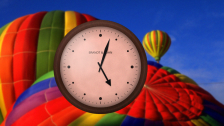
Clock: 5:03
